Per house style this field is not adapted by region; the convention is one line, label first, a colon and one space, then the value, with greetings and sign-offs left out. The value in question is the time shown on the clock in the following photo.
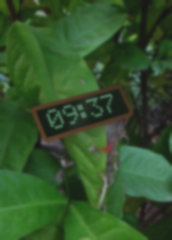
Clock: 9:37
